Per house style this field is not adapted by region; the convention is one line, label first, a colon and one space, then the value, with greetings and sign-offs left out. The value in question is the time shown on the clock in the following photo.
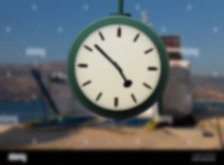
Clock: 4:52
